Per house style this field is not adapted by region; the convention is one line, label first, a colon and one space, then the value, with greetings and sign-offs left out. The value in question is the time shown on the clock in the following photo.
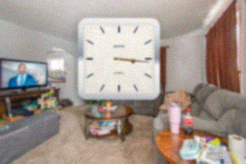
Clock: 3:16
